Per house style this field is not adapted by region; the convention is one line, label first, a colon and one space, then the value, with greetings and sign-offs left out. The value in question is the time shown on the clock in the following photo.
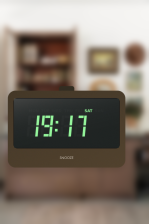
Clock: 19:17
